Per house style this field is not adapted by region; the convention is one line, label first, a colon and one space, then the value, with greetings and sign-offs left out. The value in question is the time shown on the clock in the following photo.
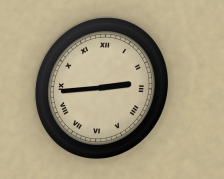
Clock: 2:44
